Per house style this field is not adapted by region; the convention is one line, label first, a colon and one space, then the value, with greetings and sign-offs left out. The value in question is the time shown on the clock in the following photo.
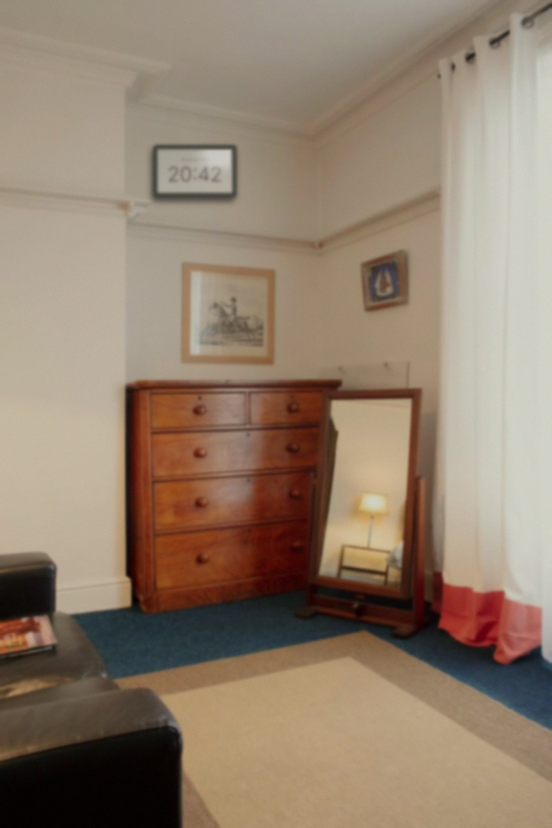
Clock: 20:42
